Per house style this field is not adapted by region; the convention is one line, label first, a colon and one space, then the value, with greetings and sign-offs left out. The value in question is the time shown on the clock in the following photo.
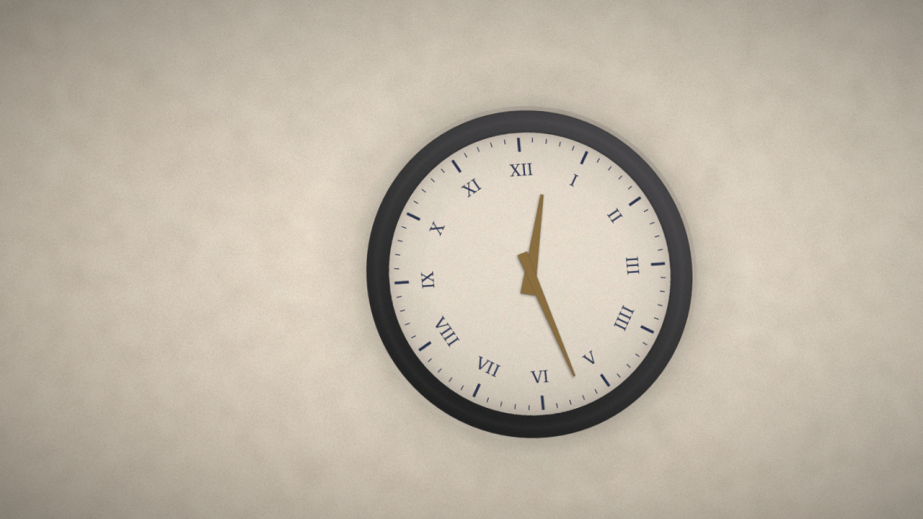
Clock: 12:27
